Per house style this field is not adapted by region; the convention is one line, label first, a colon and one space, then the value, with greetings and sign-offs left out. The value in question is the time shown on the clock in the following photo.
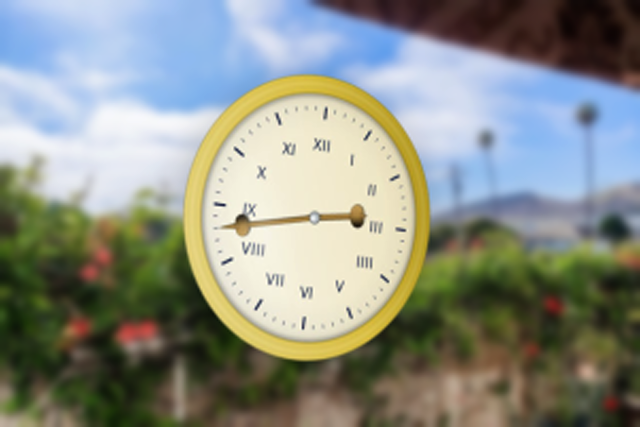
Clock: 2:43
